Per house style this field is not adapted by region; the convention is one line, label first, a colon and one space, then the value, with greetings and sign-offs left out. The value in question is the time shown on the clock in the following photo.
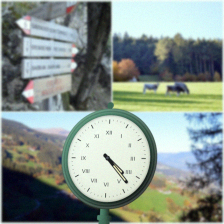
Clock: 4:23
